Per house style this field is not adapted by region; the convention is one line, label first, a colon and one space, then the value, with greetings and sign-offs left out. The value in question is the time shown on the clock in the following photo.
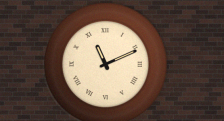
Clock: 11:11
